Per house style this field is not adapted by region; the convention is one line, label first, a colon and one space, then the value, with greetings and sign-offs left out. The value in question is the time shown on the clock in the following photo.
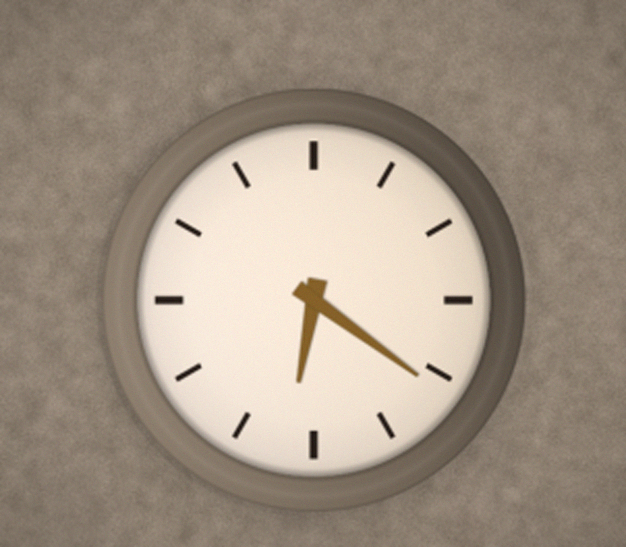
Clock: 6:21
